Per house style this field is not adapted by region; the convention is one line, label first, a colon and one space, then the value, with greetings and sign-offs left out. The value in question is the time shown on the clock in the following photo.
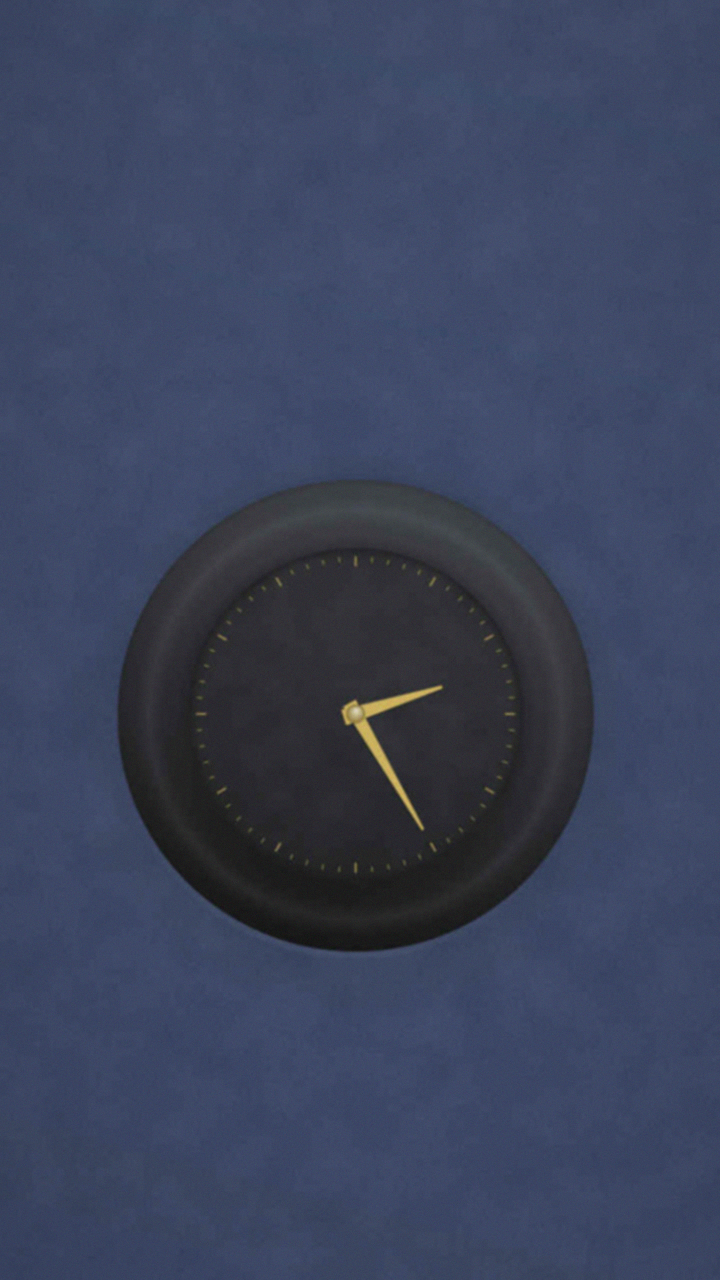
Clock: 2:25
